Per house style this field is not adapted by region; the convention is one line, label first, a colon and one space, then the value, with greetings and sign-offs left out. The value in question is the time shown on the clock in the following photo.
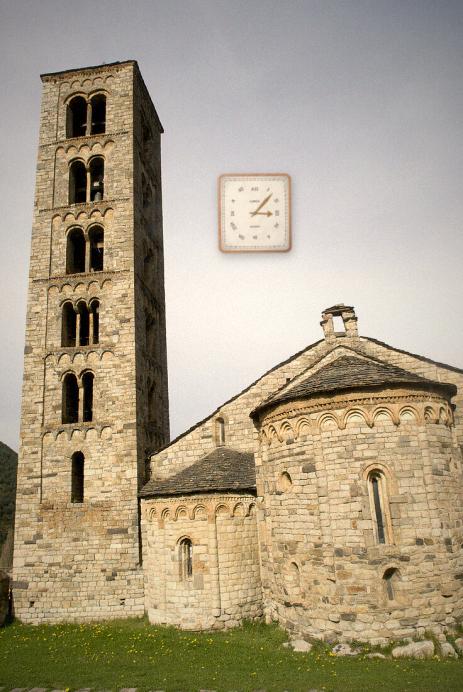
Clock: 3:07
